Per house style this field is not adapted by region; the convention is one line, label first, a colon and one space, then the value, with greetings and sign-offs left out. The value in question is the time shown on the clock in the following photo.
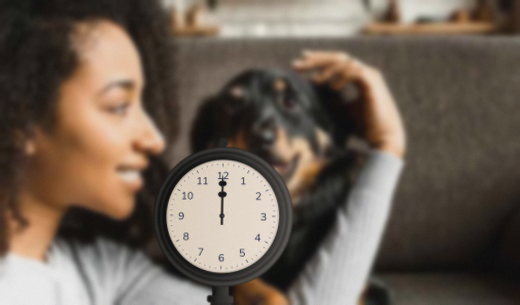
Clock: 12:00
